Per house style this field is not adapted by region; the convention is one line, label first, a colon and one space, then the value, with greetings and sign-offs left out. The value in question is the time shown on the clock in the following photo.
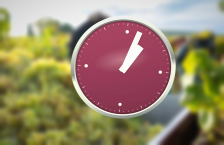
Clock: 1:03
